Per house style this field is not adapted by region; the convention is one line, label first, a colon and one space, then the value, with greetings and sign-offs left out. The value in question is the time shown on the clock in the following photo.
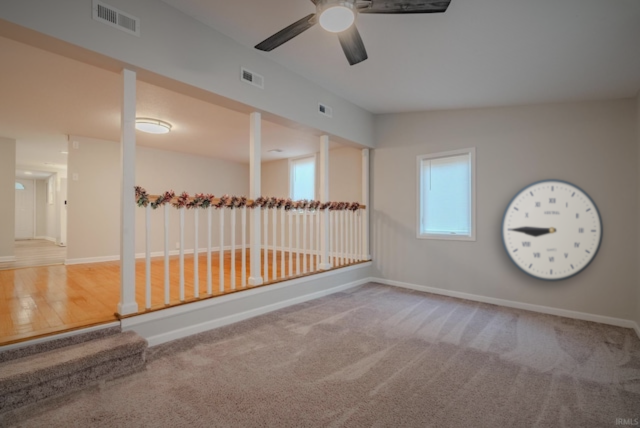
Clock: 8:45
